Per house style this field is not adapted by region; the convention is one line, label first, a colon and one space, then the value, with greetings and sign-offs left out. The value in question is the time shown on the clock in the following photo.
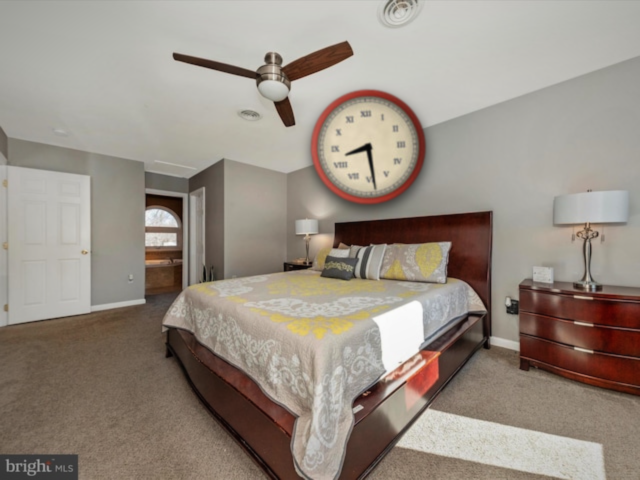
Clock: 8:29
